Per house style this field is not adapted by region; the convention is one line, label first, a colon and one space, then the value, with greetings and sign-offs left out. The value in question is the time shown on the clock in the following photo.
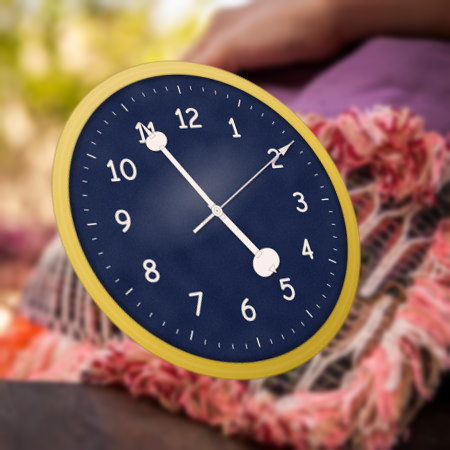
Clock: 4:55:10
